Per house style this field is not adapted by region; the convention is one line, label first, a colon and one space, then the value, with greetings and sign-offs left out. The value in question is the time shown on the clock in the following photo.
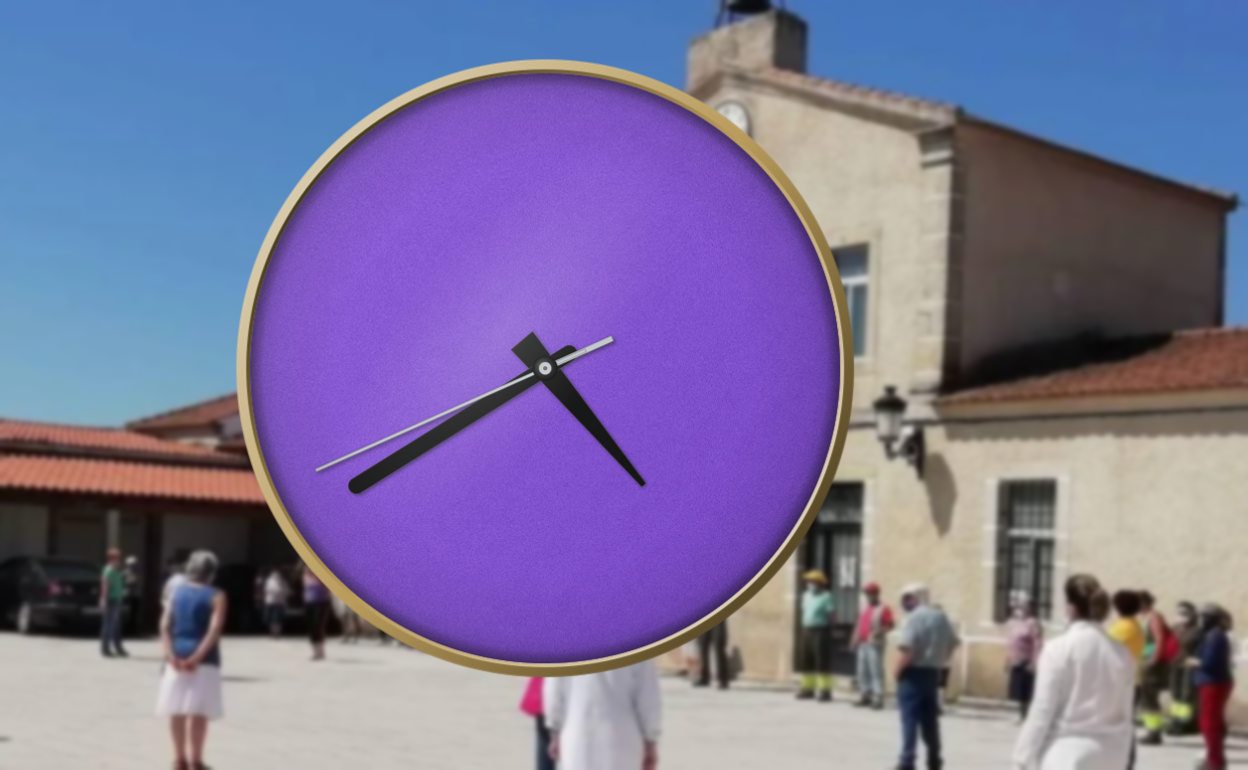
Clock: 4:39:41
